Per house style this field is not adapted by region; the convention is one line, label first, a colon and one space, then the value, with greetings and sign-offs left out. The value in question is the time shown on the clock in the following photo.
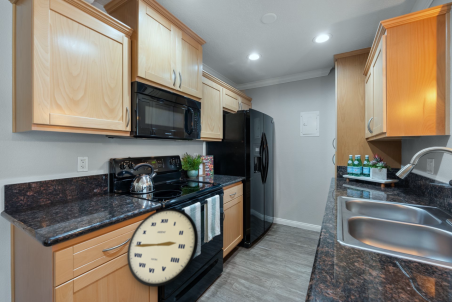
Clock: 2:44
